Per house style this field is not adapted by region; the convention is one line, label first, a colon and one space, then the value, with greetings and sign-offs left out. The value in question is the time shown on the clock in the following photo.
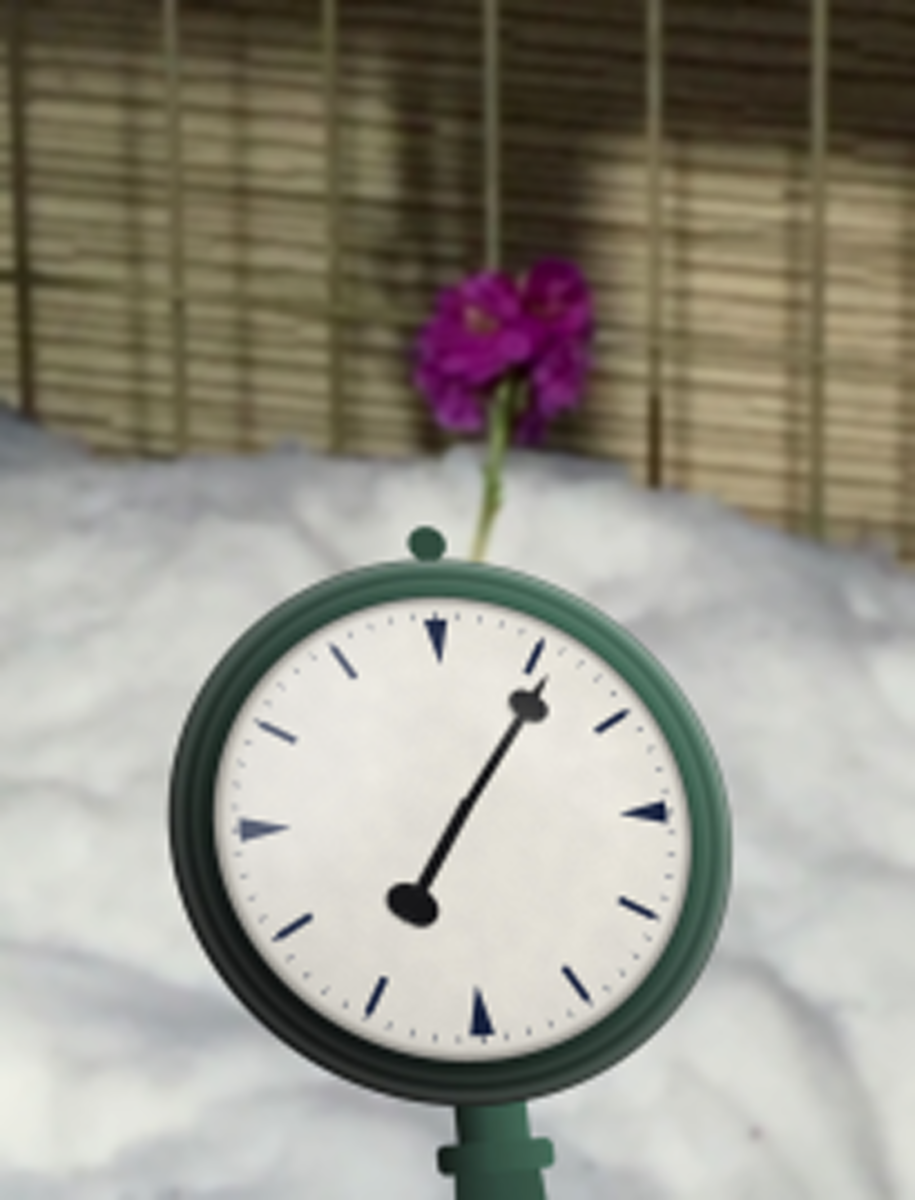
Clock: 7:06
